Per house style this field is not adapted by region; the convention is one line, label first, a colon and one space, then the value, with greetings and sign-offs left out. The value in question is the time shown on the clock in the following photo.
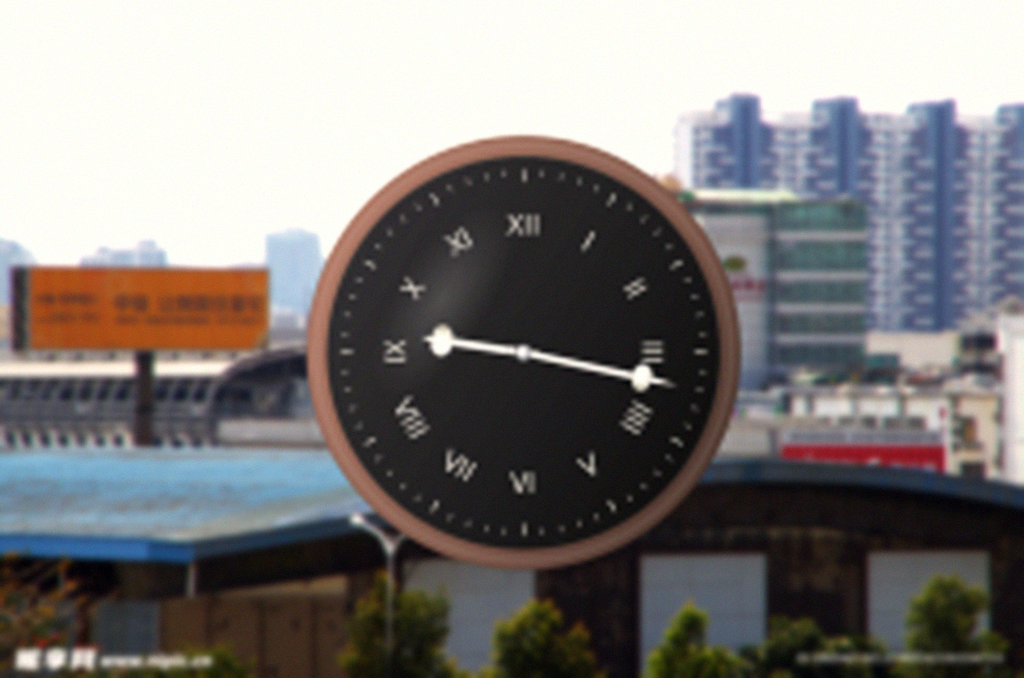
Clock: 9:17
